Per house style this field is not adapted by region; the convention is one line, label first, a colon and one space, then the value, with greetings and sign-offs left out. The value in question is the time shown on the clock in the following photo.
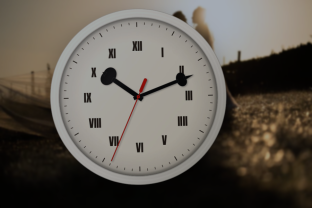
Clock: 10:11:34
